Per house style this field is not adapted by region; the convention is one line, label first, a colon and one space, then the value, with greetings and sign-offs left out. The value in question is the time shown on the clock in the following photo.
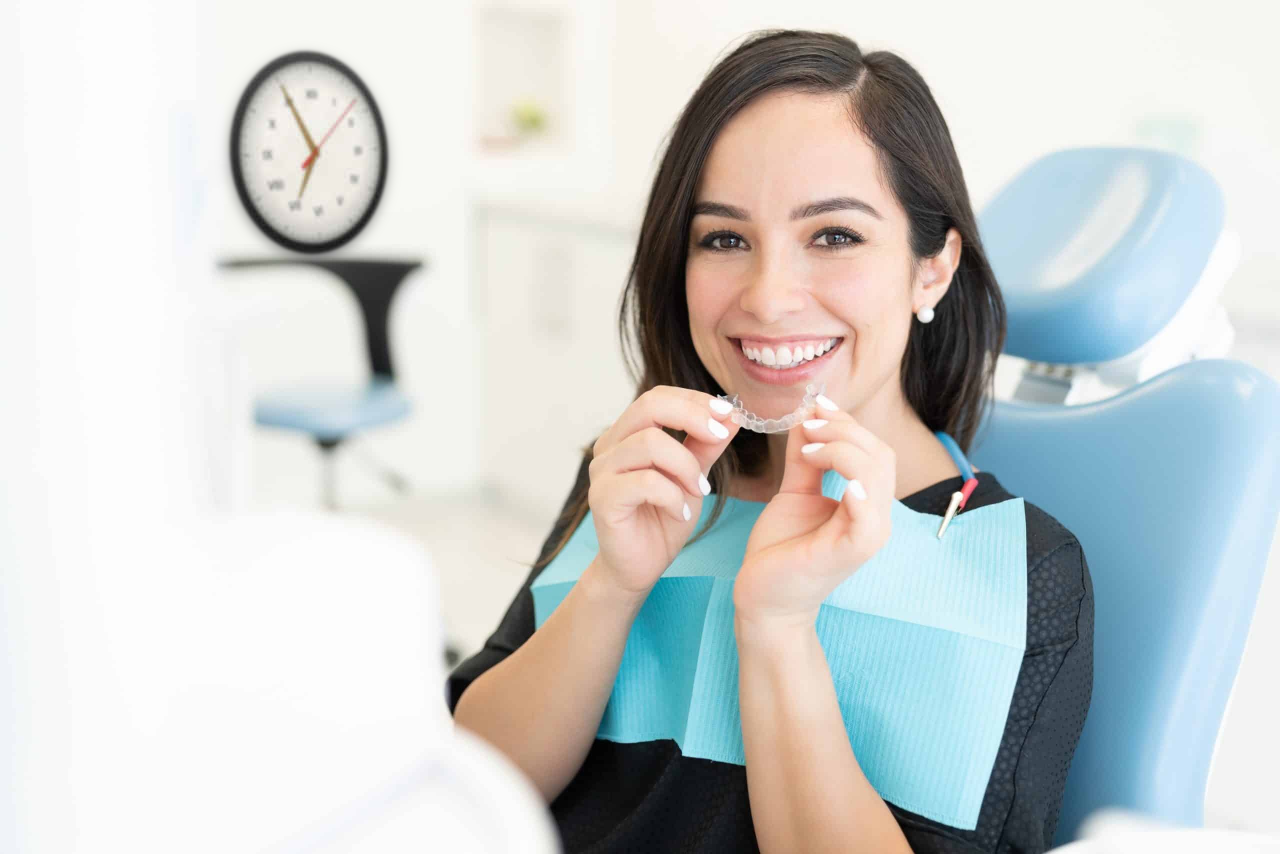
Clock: 6:55:08
